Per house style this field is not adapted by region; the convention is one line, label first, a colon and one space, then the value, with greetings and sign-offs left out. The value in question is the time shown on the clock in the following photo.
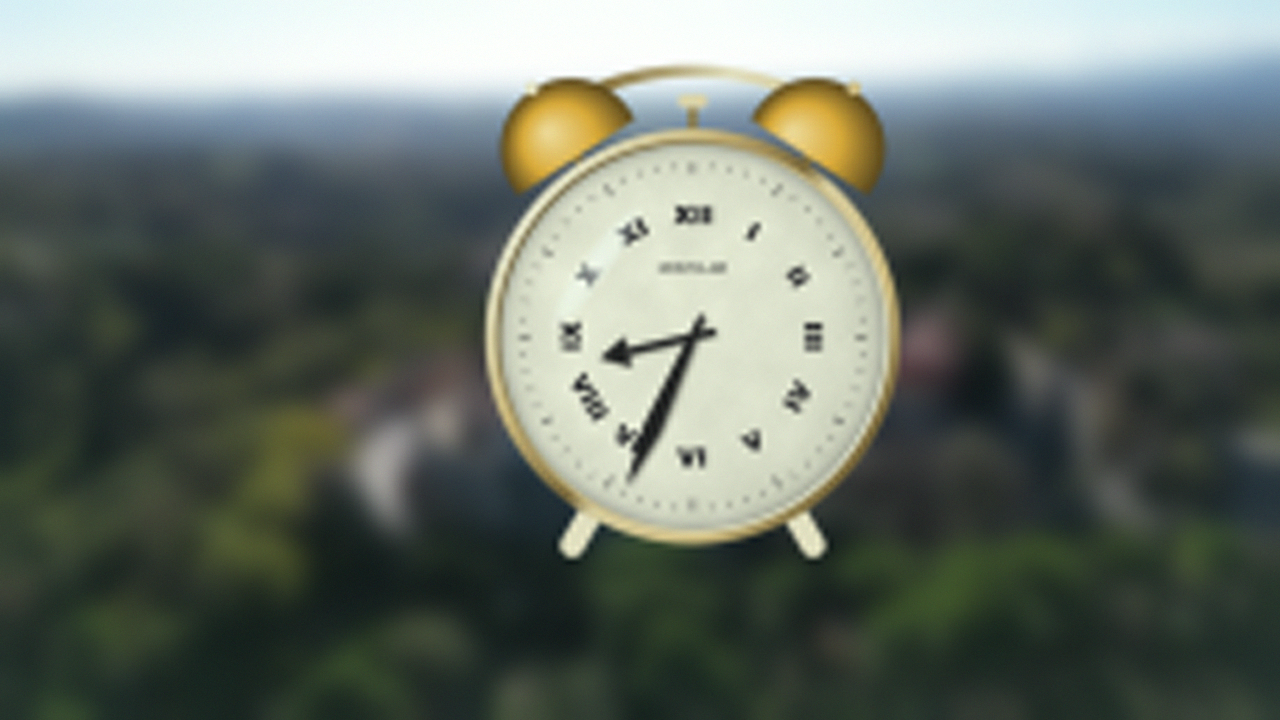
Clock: 8:34
